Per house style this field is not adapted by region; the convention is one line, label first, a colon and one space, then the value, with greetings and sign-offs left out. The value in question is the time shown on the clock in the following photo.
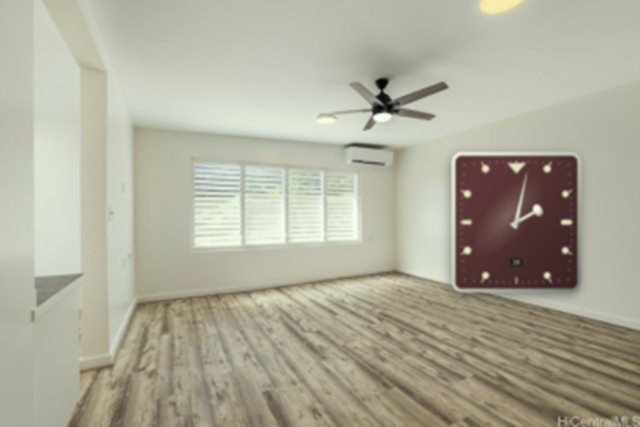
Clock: 2:02
